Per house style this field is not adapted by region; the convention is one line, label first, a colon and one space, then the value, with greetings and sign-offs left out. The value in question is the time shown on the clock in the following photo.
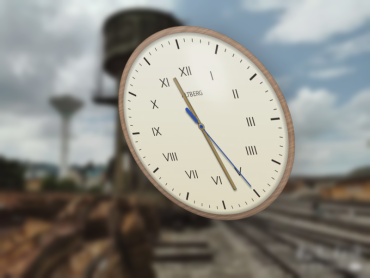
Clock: 11:27:25
